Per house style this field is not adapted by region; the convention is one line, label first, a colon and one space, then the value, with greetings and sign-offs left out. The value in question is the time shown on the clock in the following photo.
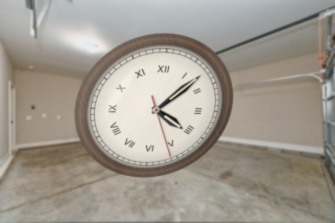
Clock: 4:07:26
